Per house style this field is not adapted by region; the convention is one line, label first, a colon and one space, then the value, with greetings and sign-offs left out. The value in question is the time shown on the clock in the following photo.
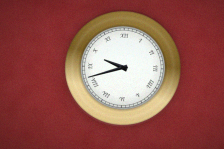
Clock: 9:42
